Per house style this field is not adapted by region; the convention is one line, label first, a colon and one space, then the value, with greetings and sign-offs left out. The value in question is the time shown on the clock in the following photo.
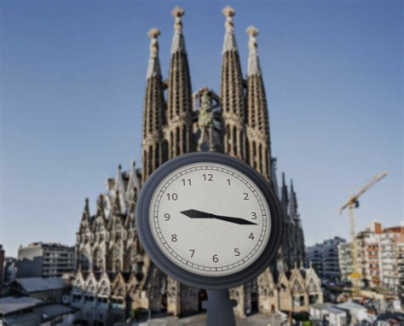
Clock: 9:17
